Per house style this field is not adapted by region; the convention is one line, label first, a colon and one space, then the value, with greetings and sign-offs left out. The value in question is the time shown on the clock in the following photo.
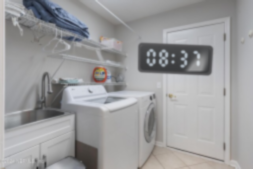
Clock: 8:37
